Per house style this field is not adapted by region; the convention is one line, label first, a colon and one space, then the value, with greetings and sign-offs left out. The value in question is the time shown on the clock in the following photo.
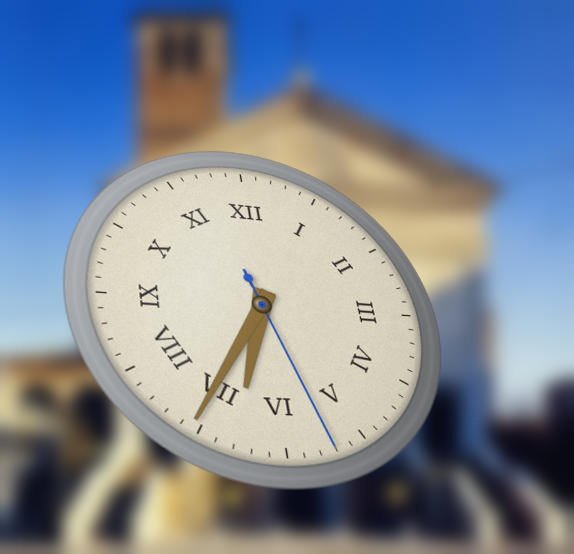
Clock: 6:35:27
